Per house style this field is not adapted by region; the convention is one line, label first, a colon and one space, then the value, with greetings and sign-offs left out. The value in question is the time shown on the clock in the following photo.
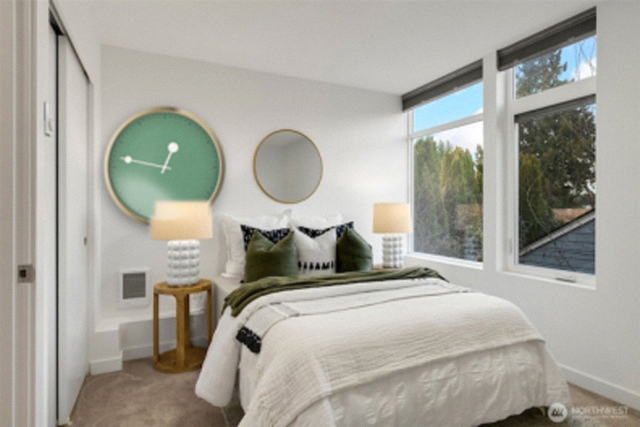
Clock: 12:47
